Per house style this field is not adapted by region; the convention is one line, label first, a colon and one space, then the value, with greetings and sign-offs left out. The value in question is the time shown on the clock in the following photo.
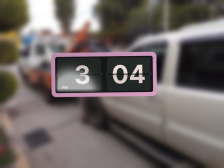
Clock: 3:04
